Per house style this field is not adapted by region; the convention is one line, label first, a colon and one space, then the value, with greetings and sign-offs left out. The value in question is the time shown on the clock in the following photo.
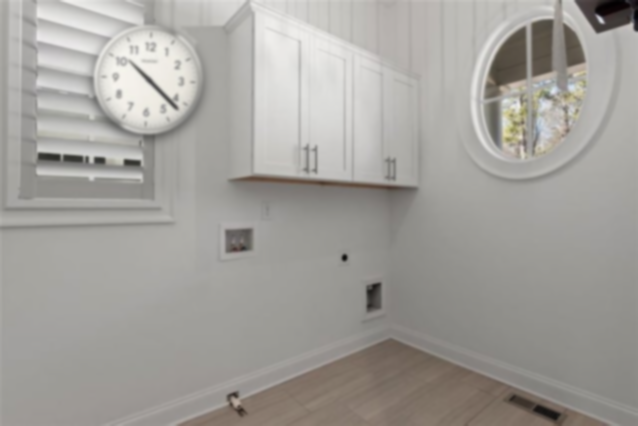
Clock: 10:22
